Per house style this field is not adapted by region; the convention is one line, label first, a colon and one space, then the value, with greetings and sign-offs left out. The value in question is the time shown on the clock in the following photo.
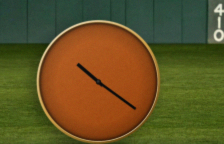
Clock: 10:21
